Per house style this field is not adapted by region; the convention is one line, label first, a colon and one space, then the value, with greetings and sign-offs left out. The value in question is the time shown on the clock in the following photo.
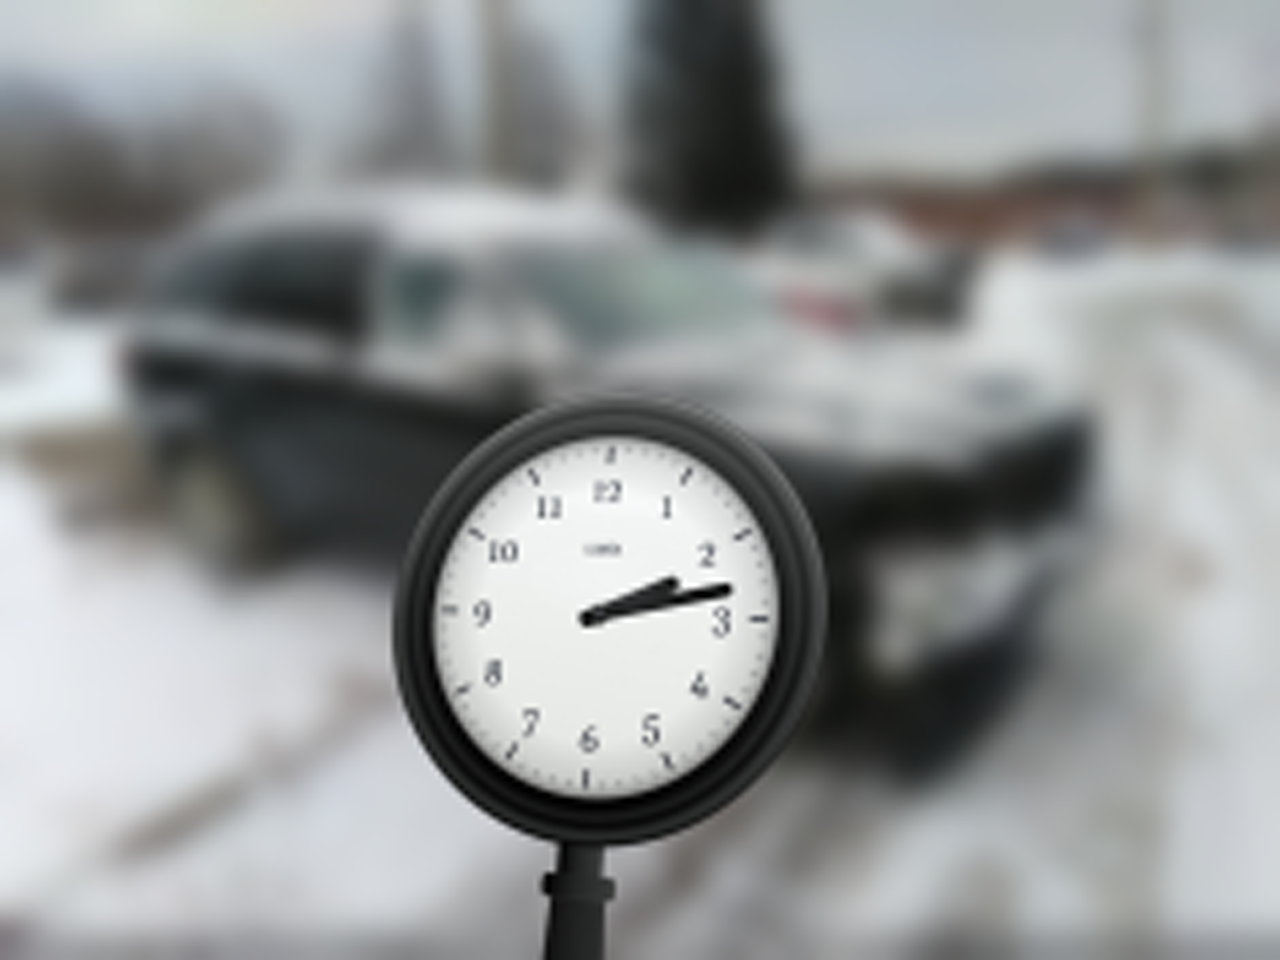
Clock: 2:13
